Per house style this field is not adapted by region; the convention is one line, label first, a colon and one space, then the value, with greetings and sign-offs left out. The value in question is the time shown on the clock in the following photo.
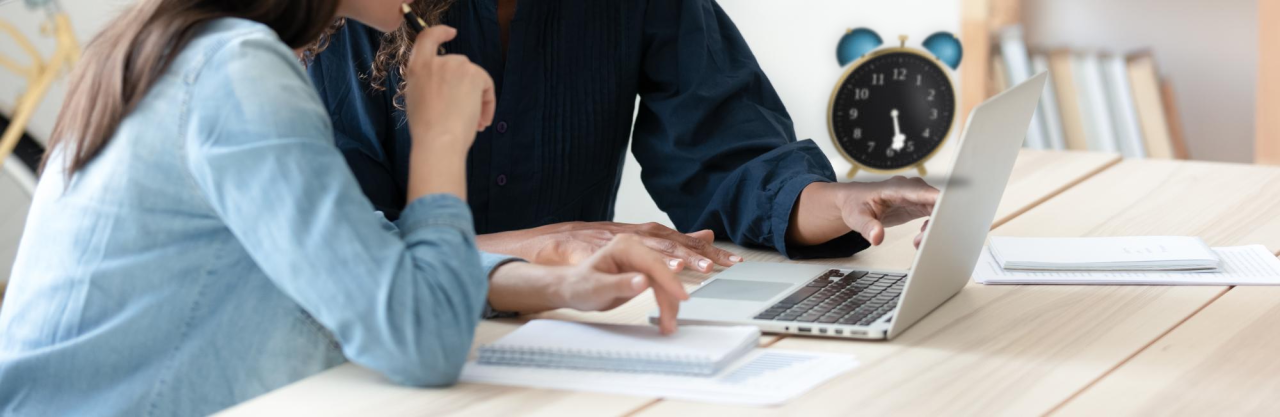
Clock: 5:28
